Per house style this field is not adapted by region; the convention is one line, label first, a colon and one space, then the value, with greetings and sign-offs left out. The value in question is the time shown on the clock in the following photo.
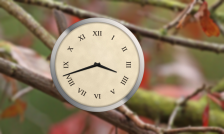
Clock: 3:42
